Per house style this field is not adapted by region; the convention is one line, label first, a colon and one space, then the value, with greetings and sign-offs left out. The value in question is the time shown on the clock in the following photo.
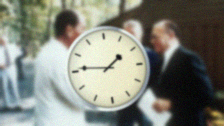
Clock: 1:46
